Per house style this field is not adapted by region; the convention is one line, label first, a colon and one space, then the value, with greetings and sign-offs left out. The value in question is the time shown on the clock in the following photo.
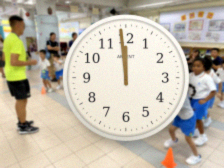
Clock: 11:59
